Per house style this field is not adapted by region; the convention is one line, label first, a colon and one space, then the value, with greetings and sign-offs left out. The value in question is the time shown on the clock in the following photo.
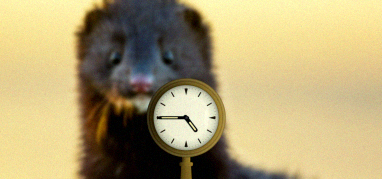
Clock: 4:45
